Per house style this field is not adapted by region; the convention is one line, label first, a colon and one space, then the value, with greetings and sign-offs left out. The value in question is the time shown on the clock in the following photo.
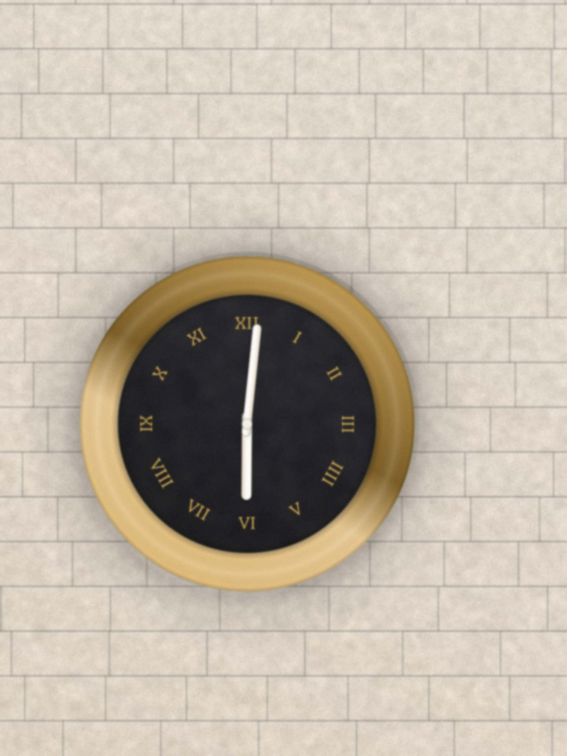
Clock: 6:01
